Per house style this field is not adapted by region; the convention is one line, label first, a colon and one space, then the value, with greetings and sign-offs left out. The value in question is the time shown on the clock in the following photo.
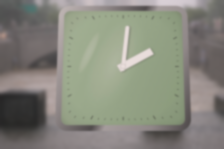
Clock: 2:01
